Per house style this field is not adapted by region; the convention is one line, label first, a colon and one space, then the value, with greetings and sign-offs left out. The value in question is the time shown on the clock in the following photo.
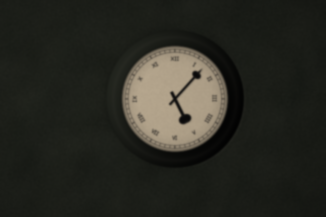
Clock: 5:07
